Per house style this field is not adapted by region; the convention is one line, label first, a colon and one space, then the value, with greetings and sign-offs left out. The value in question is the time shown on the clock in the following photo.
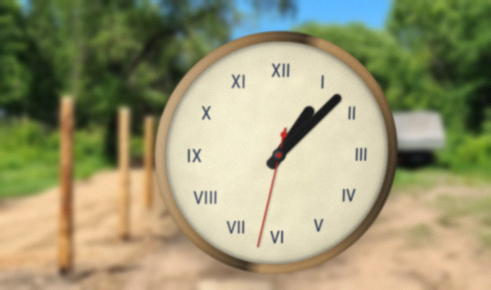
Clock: 1:07:32
